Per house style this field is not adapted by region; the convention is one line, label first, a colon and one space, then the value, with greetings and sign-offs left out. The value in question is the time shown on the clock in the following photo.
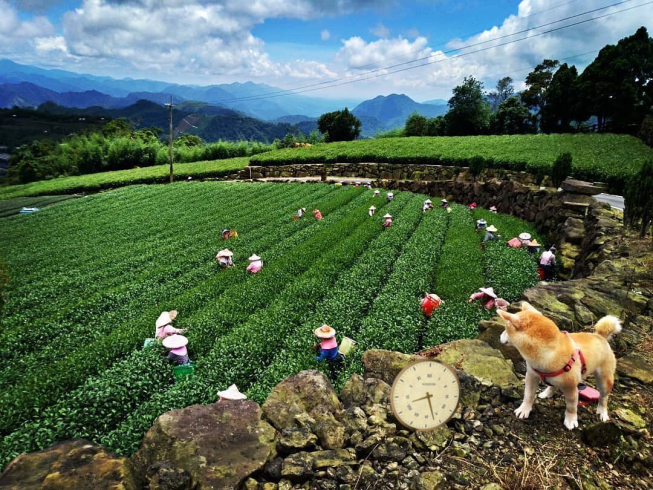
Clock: 8:27
